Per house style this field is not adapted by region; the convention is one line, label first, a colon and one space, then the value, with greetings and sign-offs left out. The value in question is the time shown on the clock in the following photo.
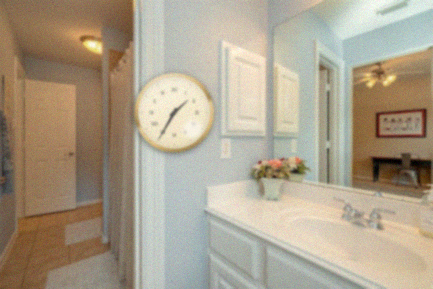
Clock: 1:35
